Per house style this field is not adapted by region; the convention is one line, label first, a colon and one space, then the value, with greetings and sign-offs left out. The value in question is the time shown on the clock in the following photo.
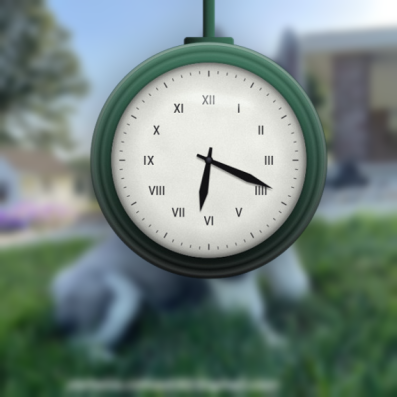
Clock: 6:19
